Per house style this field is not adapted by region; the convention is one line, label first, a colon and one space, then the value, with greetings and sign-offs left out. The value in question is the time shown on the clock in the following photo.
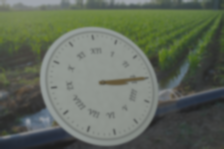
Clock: 3:15
